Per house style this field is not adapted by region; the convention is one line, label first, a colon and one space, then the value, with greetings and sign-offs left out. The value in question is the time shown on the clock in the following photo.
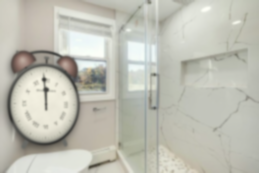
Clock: 11:59
